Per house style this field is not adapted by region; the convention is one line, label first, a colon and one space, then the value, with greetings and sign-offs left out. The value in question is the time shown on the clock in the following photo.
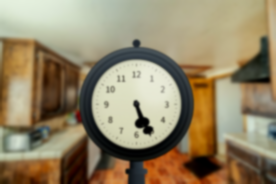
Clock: 5:26
